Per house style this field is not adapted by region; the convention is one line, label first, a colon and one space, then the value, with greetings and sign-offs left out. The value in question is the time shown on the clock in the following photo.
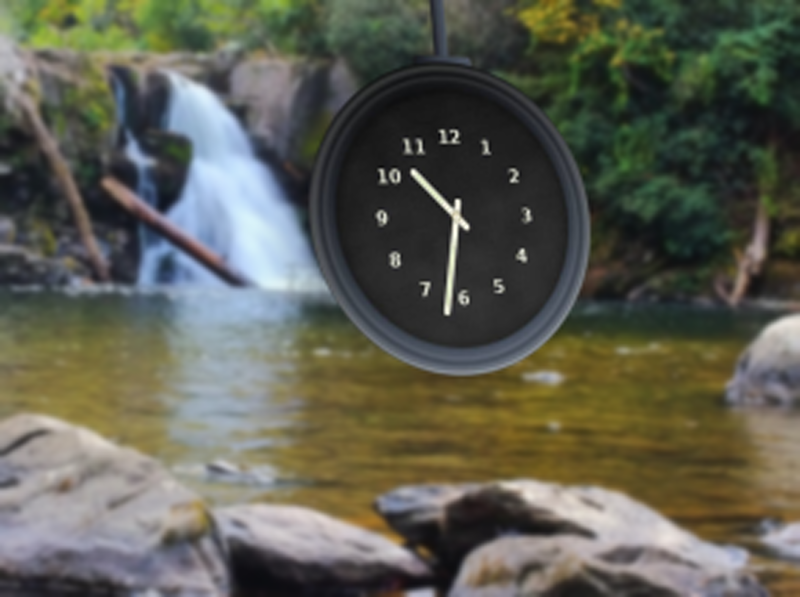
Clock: 10:32
